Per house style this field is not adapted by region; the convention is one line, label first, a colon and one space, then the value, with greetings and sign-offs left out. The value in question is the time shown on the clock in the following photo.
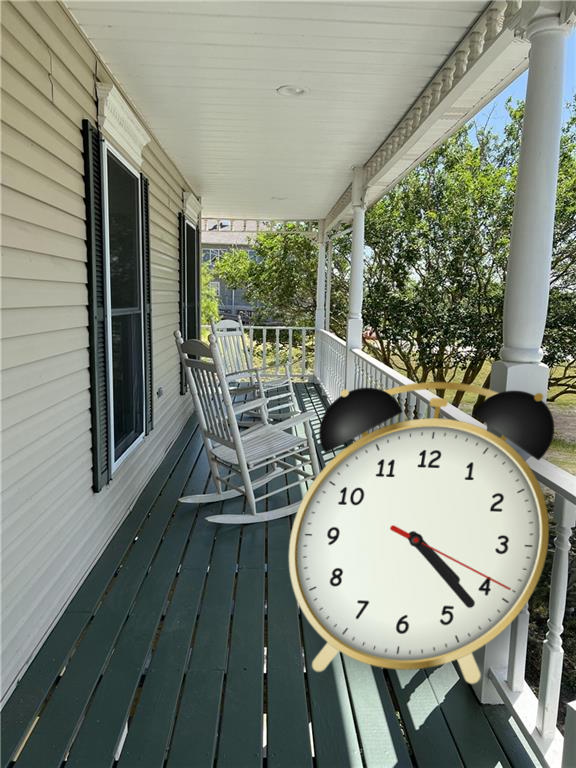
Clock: 4:22:19
